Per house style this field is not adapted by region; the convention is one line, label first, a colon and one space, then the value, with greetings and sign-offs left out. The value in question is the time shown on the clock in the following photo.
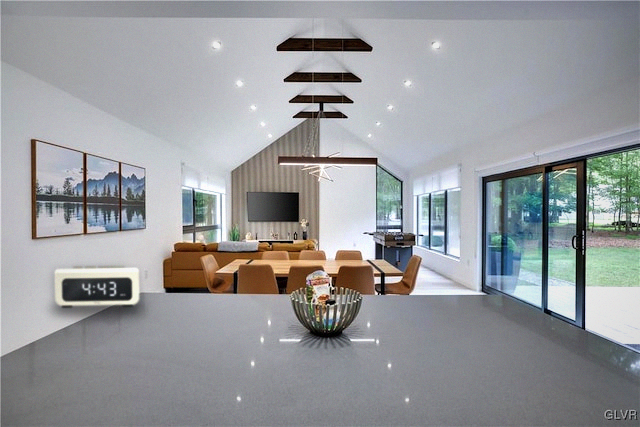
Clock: 4:43
